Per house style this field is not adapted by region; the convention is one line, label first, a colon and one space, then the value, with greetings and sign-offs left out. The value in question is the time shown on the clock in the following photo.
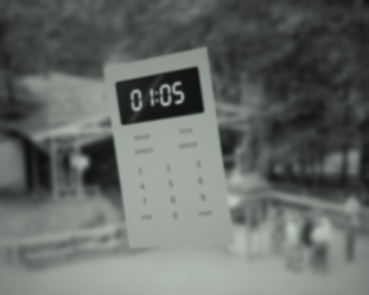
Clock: 1:05
